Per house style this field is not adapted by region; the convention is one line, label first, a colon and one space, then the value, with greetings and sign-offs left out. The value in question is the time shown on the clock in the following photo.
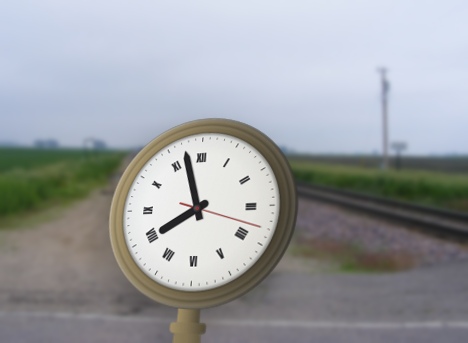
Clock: 7:57:18
